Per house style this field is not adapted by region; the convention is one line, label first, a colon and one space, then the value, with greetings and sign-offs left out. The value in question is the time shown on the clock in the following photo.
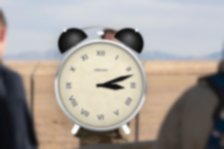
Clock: 3:12
